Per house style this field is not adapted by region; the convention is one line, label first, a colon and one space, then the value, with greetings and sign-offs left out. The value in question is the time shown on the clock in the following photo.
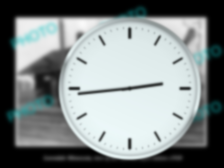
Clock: 2:44
